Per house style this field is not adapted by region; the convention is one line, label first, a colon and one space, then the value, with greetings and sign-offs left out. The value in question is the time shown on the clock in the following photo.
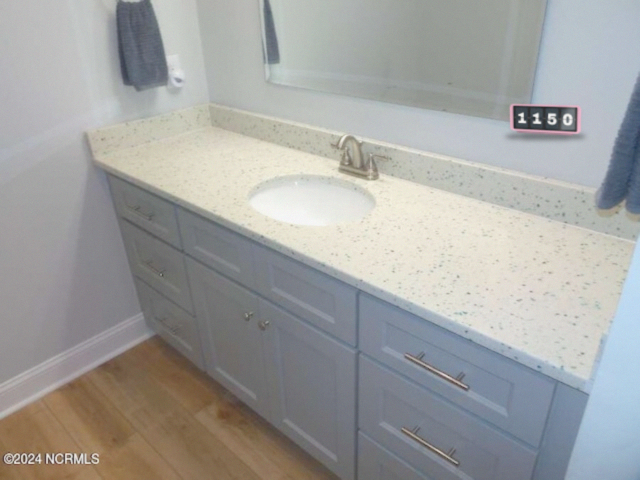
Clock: 11:50
